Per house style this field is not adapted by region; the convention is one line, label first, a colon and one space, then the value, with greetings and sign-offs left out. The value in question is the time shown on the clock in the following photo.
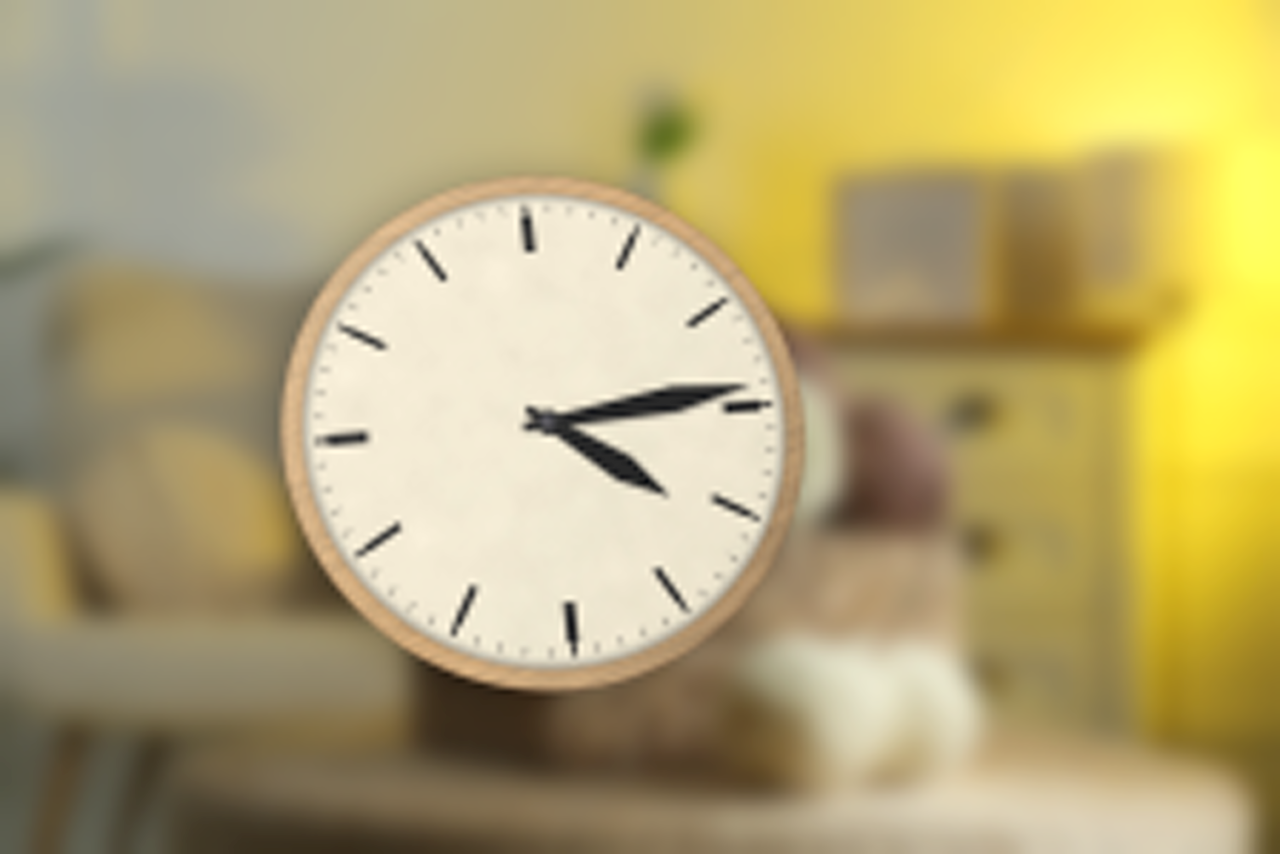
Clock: 4:14
